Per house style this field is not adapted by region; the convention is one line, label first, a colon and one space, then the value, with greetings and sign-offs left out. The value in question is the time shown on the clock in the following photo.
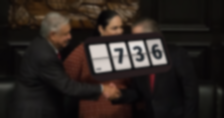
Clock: 7:36
